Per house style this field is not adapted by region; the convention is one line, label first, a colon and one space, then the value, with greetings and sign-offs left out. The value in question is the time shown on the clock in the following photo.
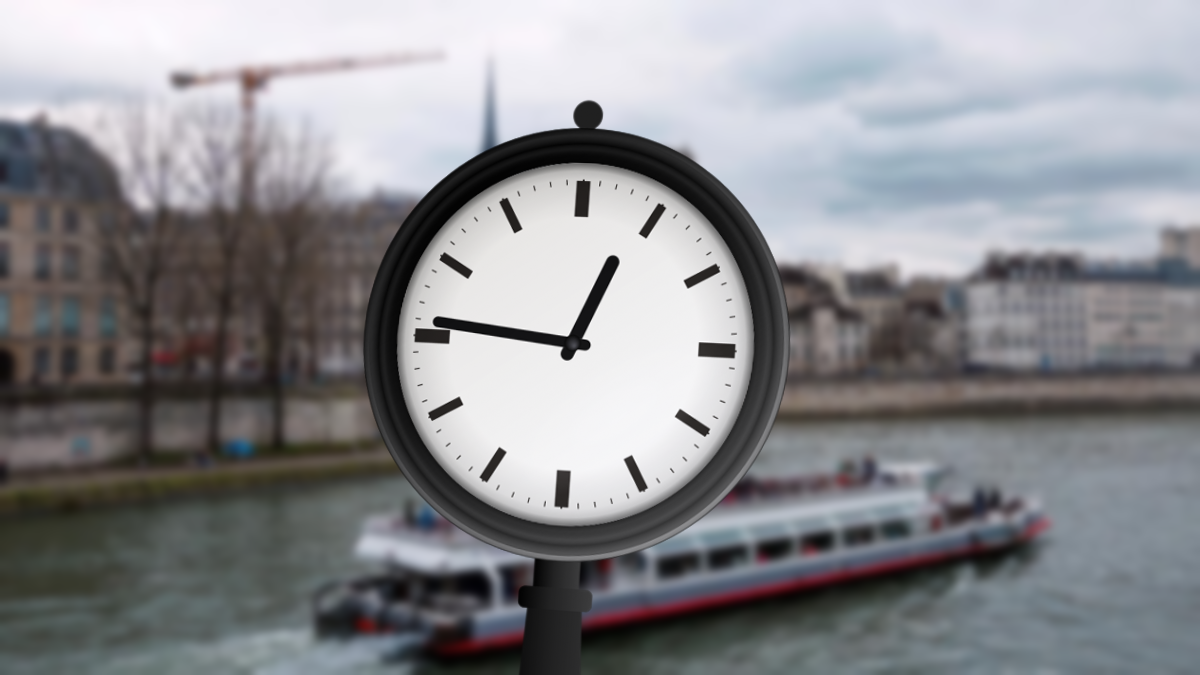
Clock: 12:46
